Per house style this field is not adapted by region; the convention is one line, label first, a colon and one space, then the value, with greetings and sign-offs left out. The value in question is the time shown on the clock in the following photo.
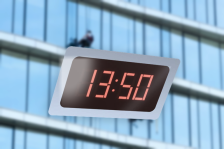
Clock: 13:50
